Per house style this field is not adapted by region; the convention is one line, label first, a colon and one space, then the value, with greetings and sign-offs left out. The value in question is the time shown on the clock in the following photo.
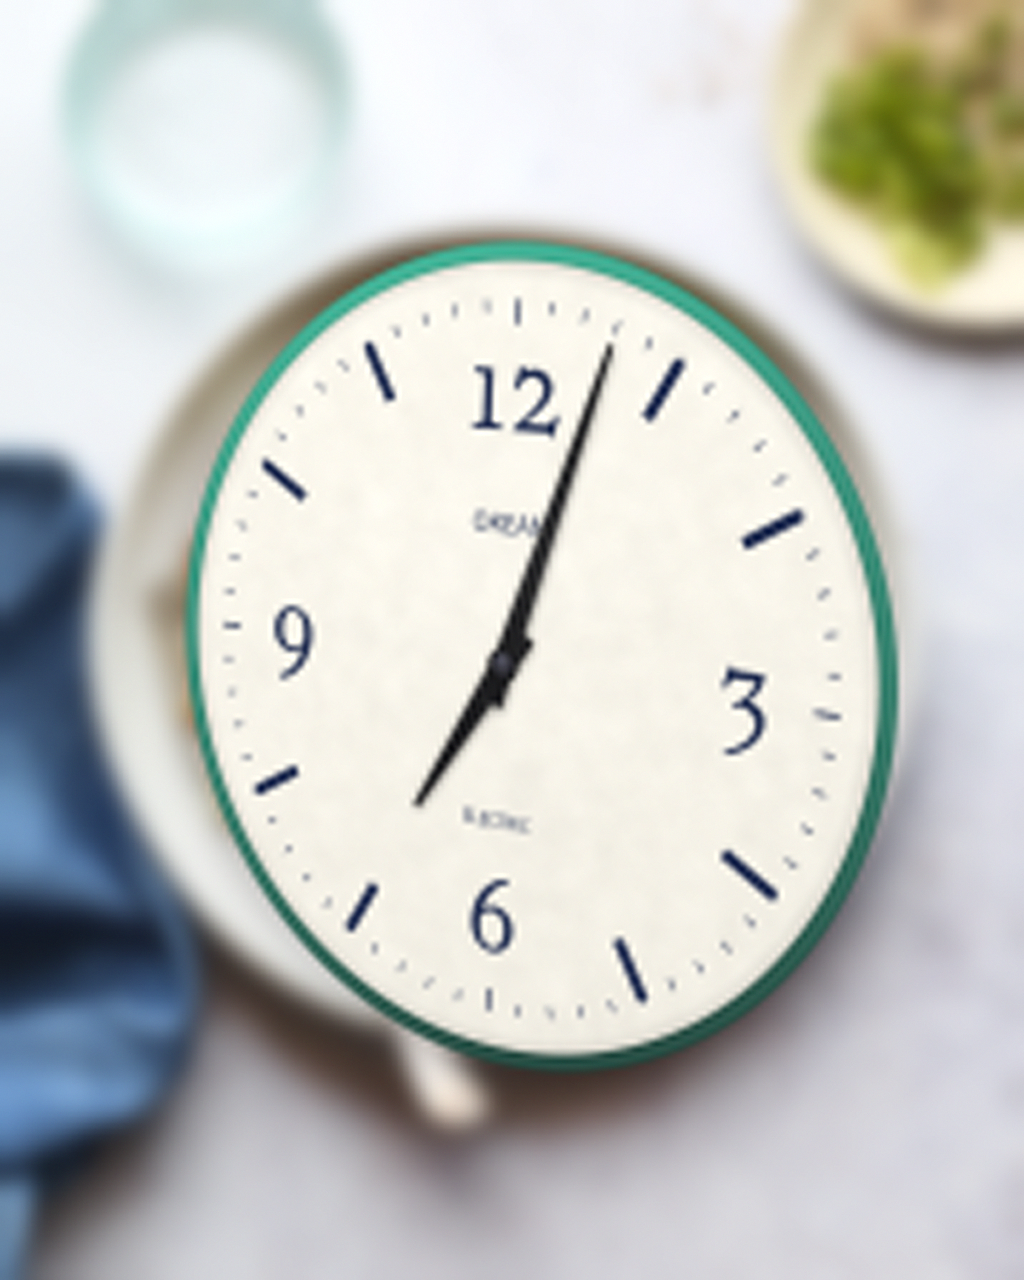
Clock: 7:03
